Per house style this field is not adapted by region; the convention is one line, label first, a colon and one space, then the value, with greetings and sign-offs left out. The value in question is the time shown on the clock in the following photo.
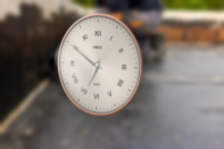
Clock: 6:50
